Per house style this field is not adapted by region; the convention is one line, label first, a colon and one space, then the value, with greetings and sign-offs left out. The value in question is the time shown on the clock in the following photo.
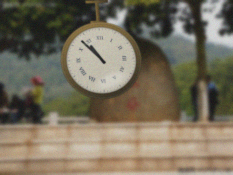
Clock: 10:53
